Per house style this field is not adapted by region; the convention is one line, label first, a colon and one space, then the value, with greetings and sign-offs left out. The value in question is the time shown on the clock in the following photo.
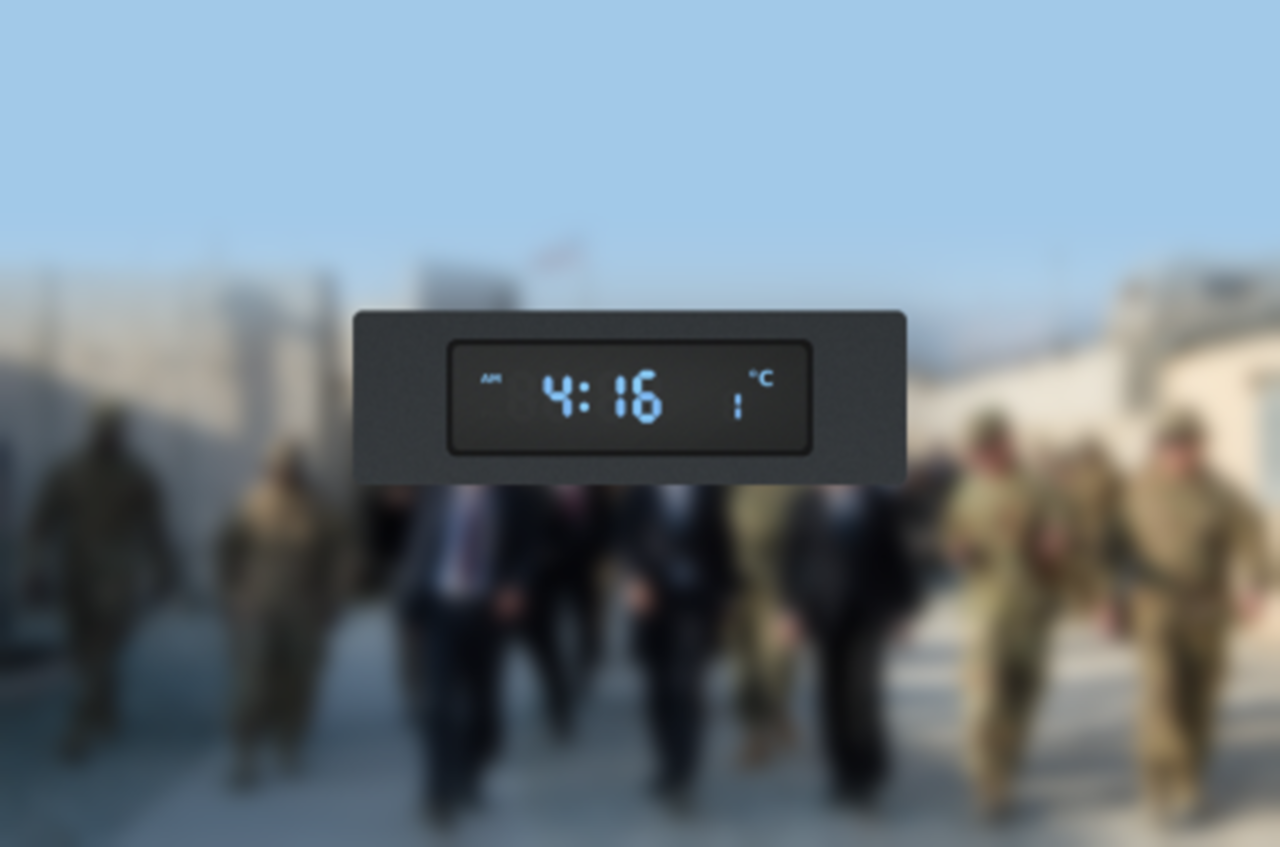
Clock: 4:16
